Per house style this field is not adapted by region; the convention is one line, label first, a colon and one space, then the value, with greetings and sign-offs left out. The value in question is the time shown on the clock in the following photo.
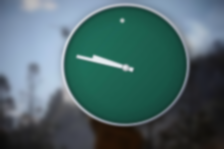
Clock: 9:48
